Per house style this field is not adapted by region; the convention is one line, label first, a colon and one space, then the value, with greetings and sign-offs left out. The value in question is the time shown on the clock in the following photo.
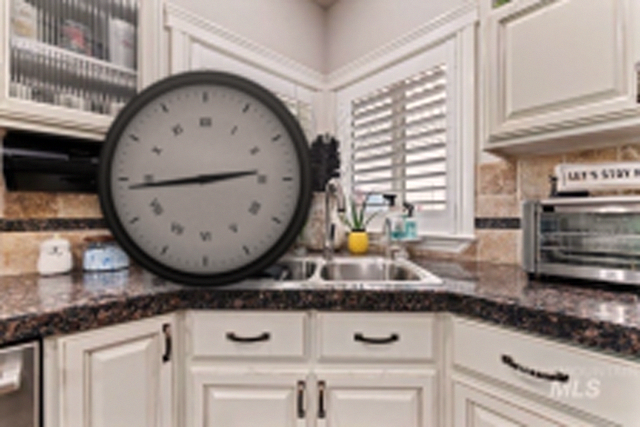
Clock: 2:44
